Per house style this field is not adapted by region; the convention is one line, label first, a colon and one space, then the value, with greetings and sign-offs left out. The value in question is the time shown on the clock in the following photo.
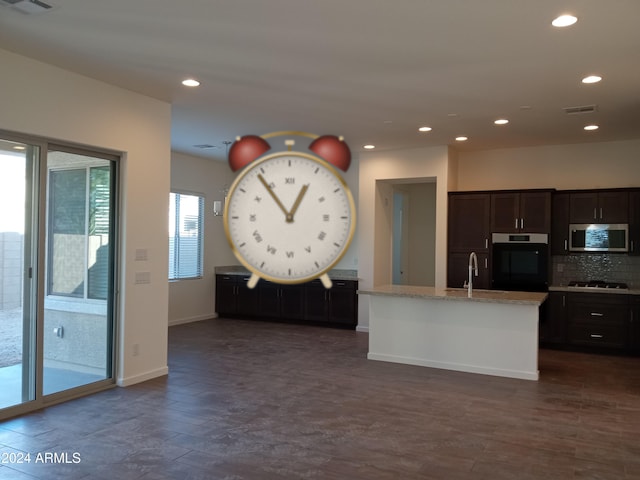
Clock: 12:54
